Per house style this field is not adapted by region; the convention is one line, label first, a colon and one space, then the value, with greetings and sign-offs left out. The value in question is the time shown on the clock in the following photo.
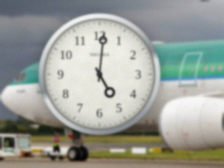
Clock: 5:01
